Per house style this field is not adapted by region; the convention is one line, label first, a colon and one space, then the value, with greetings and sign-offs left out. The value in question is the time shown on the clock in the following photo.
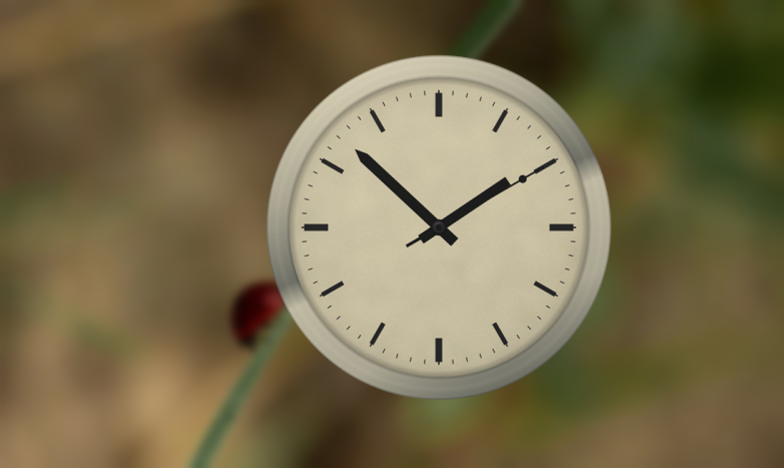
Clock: 1:52:10
